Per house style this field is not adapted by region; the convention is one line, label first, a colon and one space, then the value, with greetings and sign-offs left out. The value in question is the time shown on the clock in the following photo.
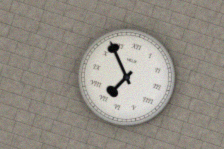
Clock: 6:53
